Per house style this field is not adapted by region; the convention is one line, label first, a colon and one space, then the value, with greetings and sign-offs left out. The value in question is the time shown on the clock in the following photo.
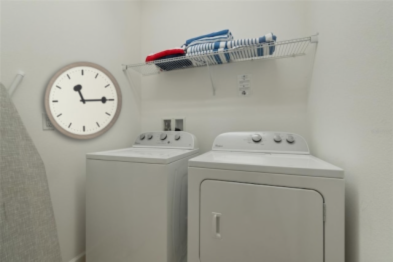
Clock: 11:15
